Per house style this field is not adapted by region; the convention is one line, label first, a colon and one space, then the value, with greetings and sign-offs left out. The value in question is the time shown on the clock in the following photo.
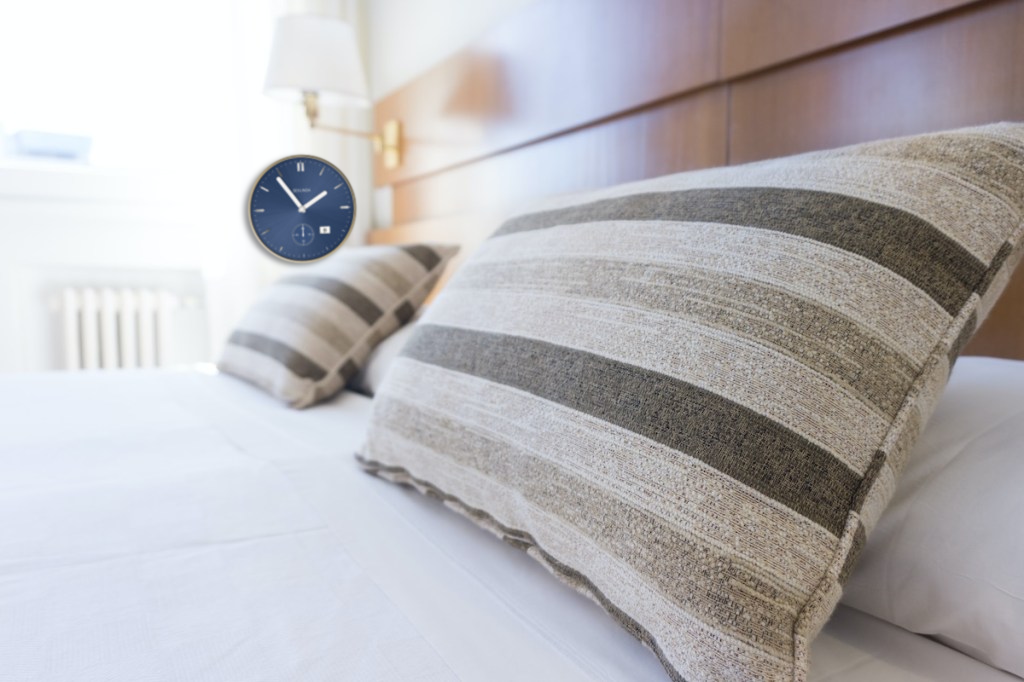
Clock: 1:54
